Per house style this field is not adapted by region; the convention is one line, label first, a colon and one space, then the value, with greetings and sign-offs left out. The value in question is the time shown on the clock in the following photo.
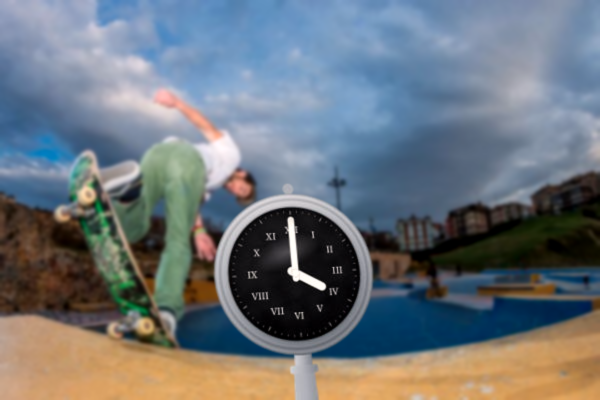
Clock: 4:00
